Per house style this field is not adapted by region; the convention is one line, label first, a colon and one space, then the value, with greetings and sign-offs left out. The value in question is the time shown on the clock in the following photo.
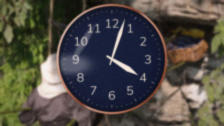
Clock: 4:03
